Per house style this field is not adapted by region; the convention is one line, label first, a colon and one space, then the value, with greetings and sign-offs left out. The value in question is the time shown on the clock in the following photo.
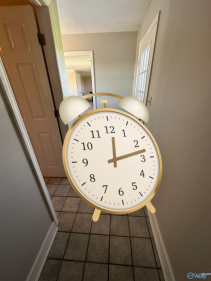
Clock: 12:13
